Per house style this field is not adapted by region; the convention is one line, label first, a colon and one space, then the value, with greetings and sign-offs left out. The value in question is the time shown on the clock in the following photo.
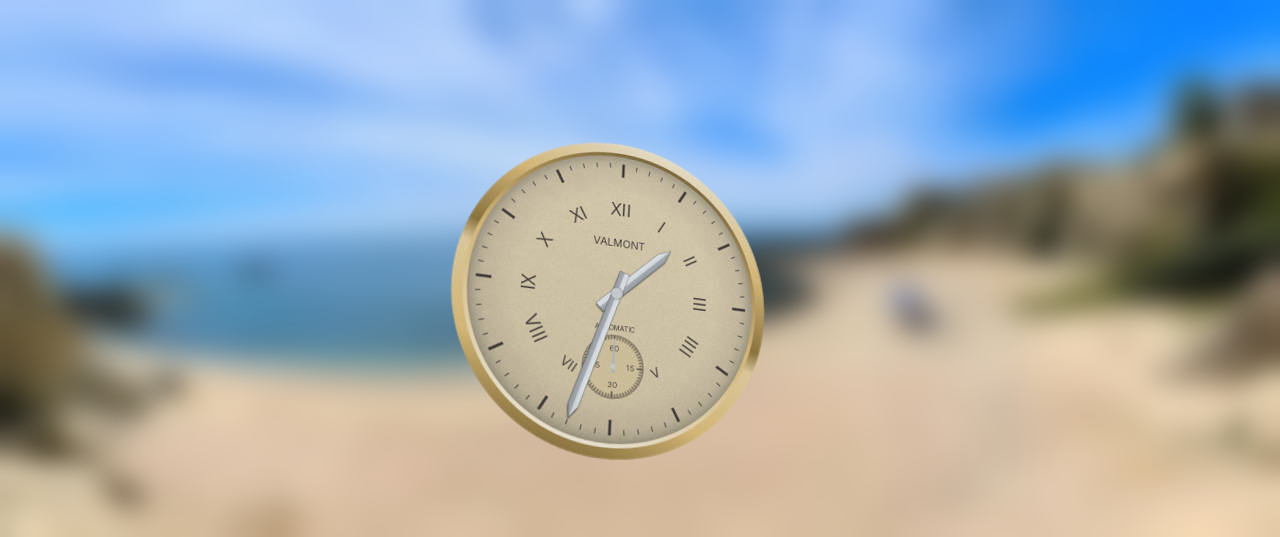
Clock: 1:33
